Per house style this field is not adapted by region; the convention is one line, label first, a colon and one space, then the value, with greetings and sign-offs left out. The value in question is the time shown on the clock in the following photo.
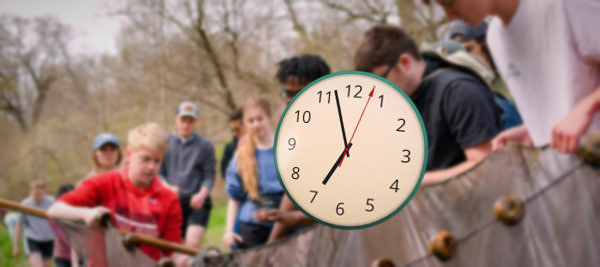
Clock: 6:57:03
